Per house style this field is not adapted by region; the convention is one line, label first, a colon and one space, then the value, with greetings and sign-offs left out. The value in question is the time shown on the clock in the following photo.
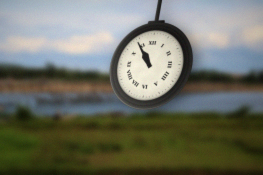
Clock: 10:54
